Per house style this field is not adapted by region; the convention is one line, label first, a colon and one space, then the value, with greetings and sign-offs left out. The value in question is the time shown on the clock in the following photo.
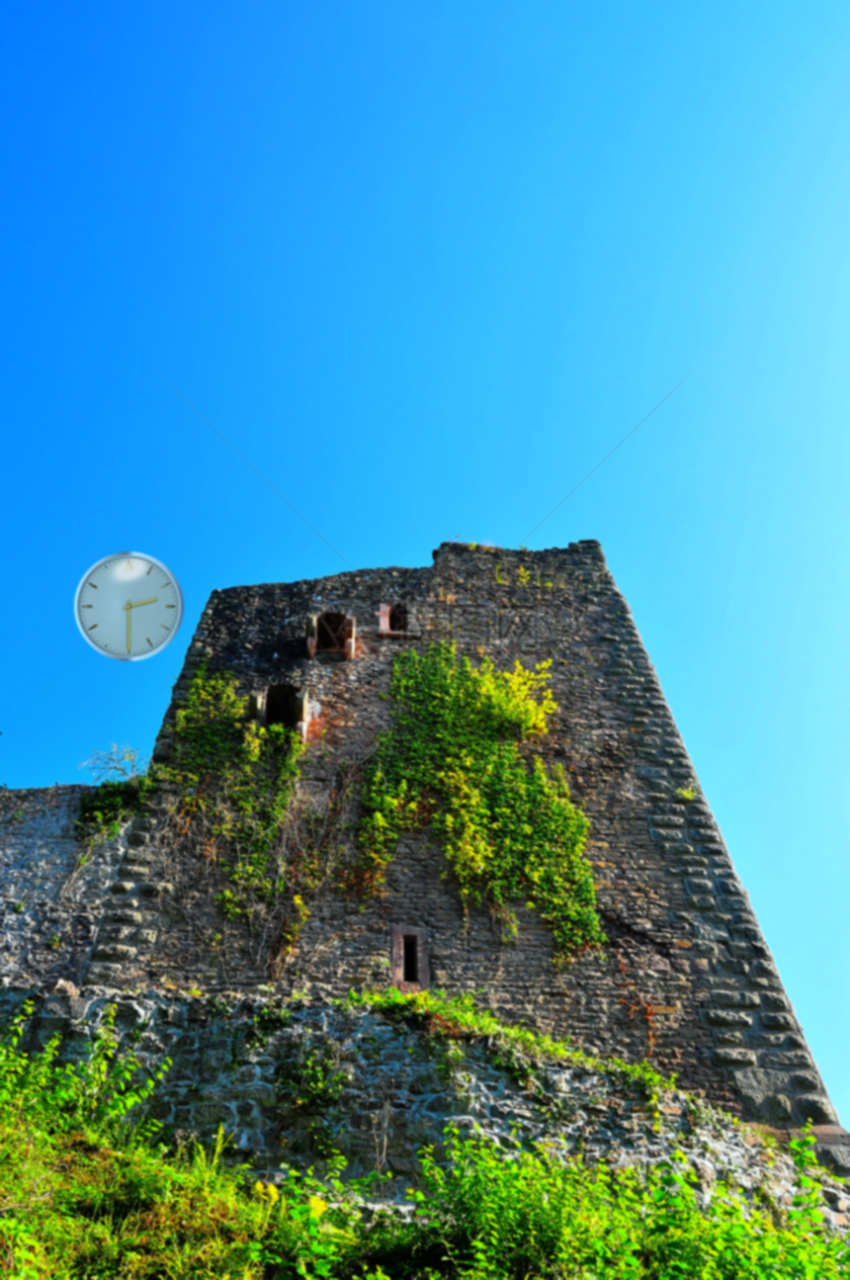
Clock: 2:30
